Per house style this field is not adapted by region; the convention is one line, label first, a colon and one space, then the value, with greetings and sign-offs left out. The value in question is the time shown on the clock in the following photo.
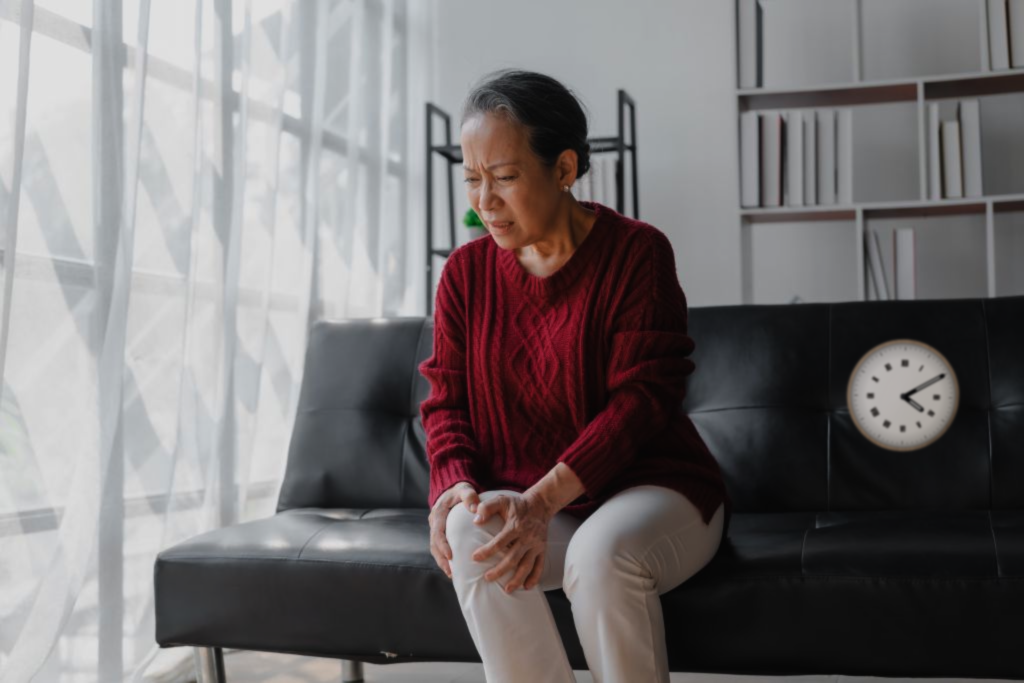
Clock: 4:10
